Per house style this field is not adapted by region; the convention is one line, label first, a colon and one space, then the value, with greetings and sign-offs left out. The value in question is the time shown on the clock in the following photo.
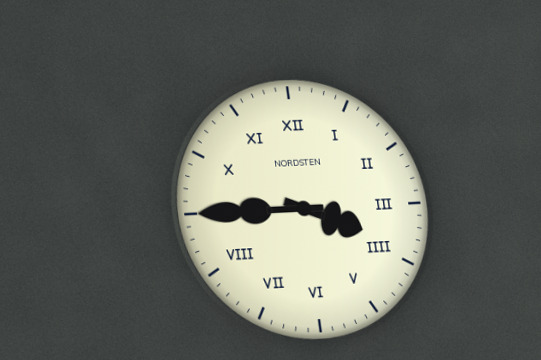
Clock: 3:45
